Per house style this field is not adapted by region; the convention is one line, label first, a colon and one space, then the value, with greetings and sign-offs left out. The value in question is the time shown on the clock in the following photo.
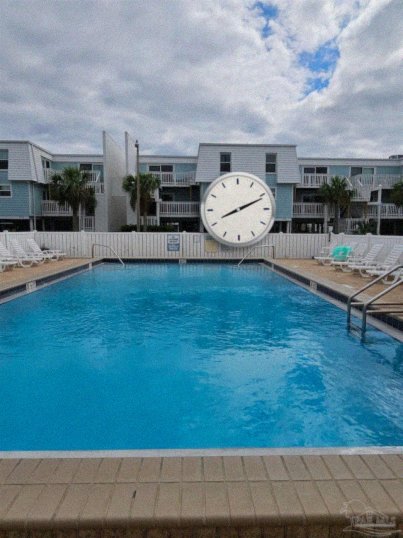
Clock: 8:11
